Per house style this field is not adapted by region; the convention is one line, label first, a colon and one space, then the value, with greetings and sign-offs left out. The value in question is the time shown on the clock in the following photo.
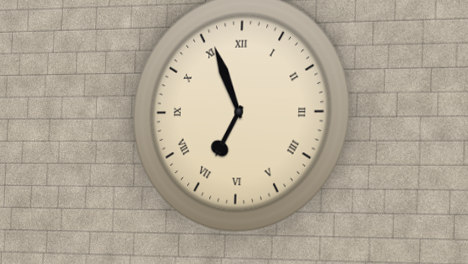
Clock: 6:56
